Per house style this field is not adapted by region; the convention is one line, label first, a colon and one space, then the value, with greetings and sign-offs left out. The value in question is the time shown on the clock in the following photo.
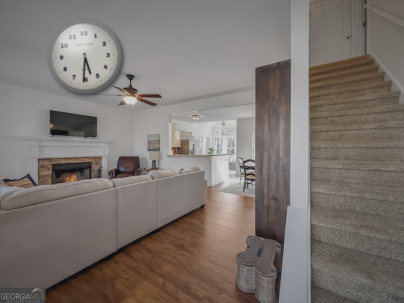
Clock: 5:31
